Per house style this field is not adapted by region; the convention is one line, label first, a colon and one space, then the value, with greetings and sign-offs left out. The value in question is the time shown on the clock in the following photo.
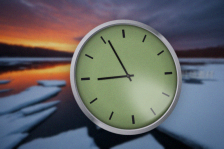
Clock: 8:56
